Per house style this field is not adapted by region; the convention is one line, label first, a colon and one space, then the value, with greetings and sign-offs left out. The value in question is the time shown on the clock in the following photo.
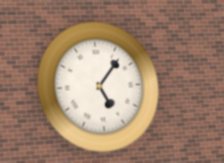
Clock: 5:07
